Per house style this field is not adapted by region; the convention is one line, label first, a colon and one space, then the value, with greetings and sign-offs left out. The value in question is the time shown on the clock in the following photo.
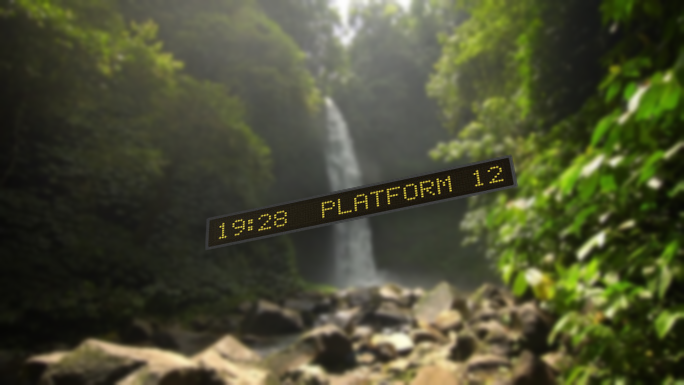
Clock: 19:28
